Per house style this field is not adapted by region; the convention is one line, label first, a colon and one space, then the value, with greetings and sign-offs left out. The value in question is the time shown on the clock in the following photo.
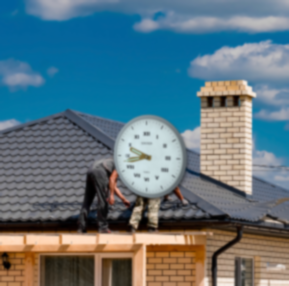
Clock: 9:43
